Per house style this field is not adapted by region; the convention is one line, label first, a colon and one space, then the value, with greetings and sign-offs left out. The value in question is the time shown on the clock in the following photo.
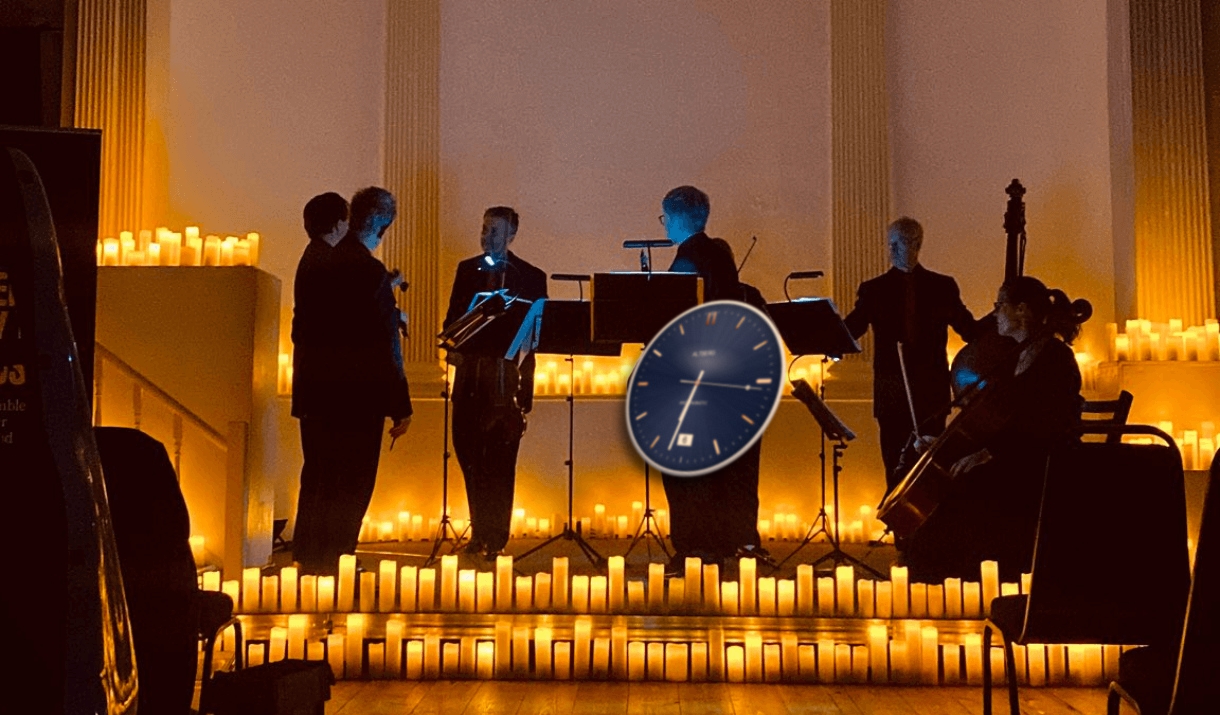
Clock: 6:32:16
